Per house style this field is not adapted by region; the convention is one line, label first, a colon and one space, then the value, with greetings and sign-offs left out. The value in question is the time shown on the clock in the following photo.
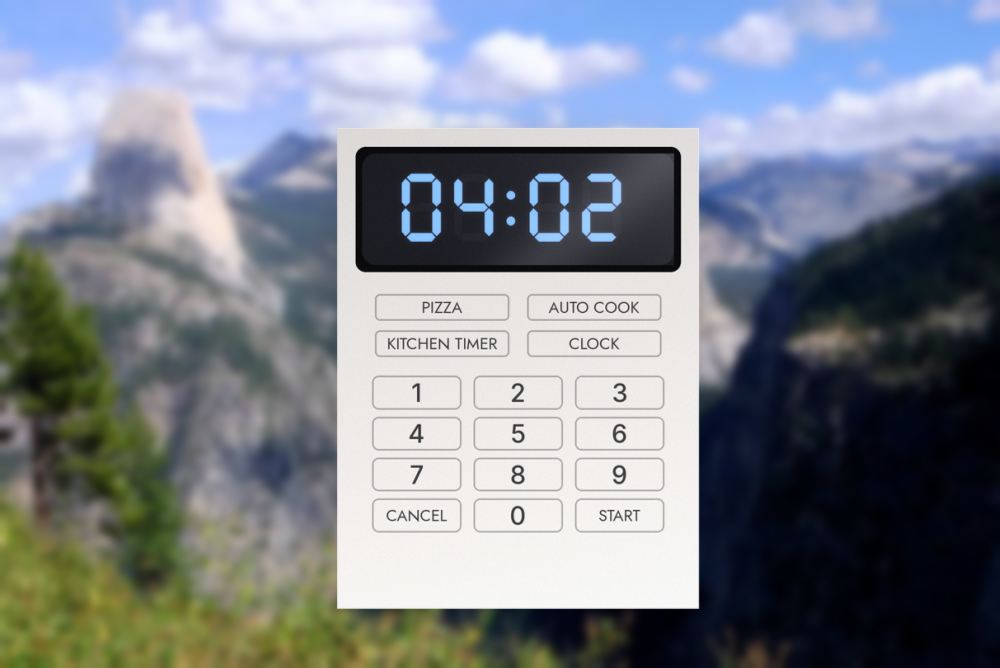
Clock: 4:02
